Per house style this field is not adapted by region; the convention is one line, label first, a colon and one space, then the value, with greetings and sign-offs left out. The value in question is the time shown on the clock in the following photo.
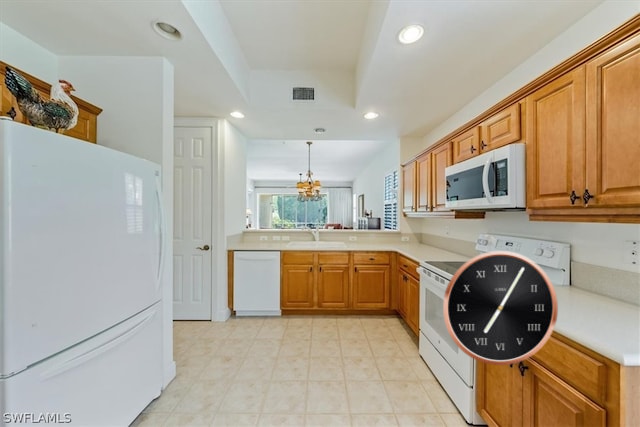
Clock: 7:05
